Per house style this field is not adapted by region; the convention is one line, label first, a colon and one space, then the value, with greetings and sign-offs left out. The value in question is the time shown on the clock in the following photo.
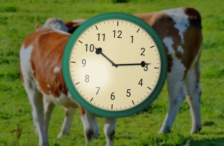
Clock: 10:14
